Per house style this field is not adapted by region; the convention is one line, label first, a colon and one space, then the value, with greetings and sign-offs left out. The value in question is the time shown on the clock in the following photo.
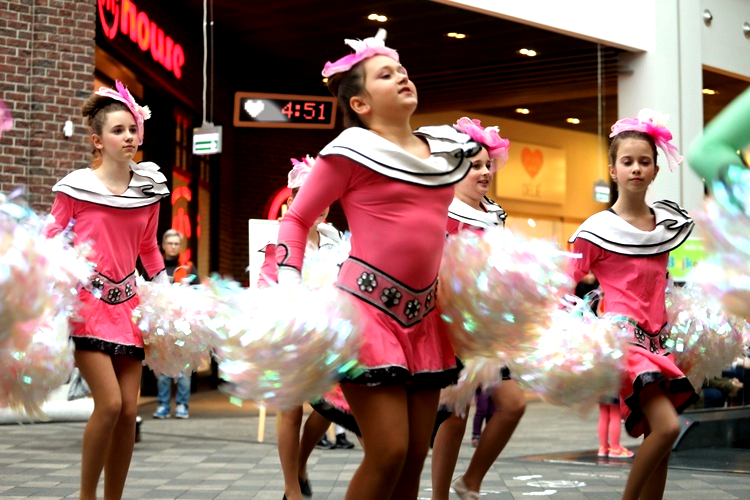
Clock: 4:51
